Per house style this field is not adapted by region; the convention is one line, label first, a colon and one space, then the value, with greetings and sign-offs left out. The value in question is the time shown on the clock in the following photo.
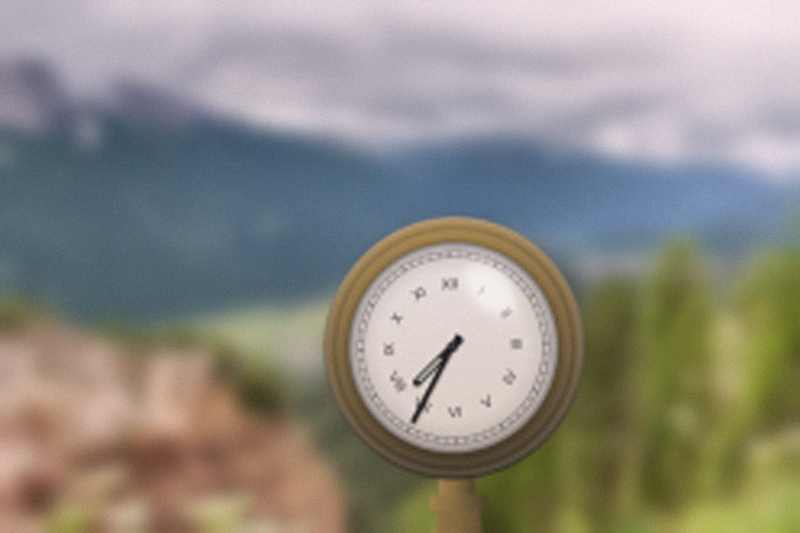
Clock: 7:35
